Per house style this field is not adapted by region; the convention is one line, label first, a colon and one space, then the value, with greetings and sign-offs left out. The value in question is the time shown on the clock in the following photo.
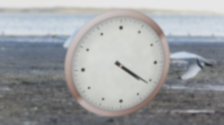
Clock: 4:21
